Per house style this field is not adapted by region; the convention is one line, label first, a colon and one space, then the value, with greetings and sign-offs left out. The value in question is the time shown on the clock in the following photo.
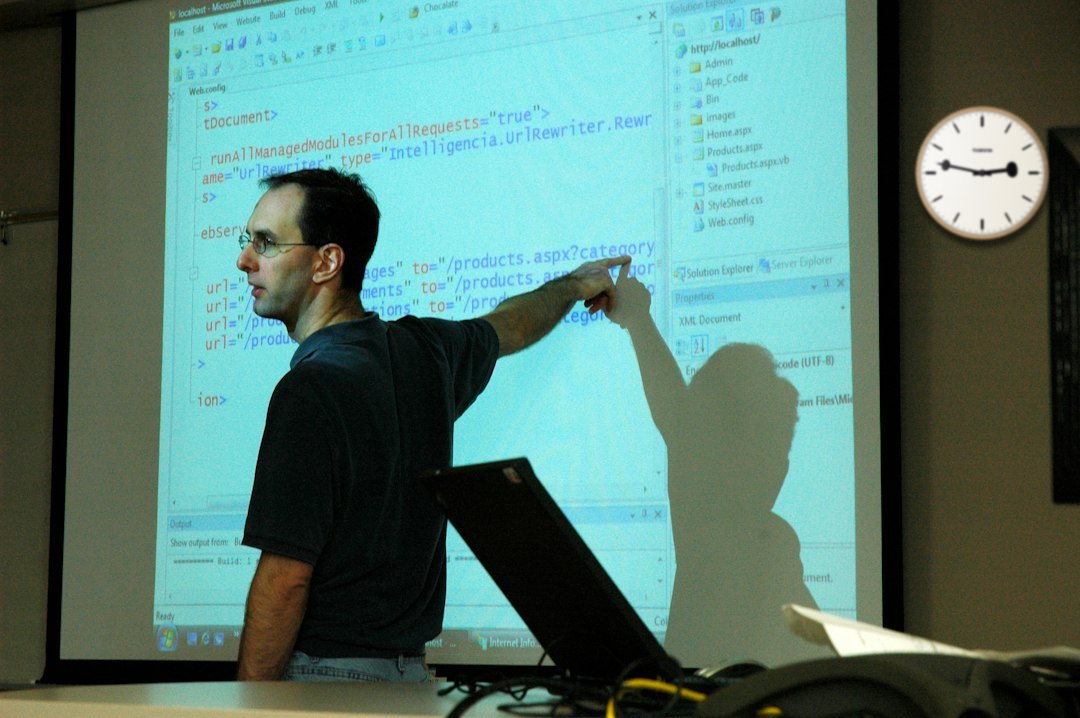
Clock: 2:47
